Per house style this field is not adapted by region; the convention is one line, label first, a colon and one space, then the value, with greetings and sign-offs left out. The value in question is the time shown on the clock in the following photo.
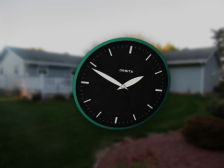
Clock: 1:49
